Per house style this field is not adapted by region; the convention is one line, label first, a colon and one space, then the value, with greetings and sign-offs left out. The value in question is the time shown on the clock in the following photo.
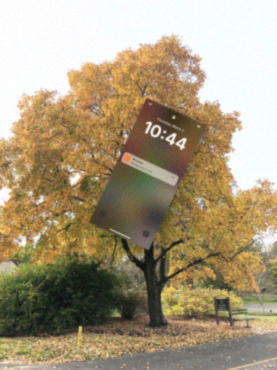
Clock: 10:44
